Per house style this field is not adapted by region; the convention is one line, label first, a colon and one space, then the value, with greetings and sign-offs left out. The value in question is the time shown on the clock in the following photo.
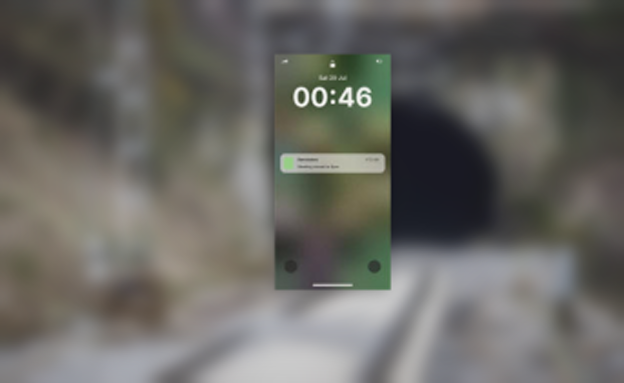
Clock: 0:46
